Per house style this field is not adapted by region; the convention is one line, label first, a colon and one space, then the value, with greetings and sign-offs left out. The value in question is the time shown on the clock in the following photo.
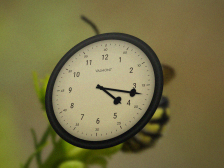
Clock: 4:17
